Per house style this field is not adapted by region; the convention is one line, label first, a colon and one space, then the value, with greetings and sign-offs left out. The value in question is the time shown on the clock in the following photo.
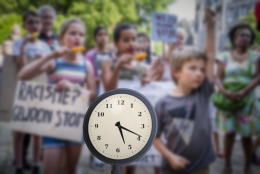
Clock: 5:19
